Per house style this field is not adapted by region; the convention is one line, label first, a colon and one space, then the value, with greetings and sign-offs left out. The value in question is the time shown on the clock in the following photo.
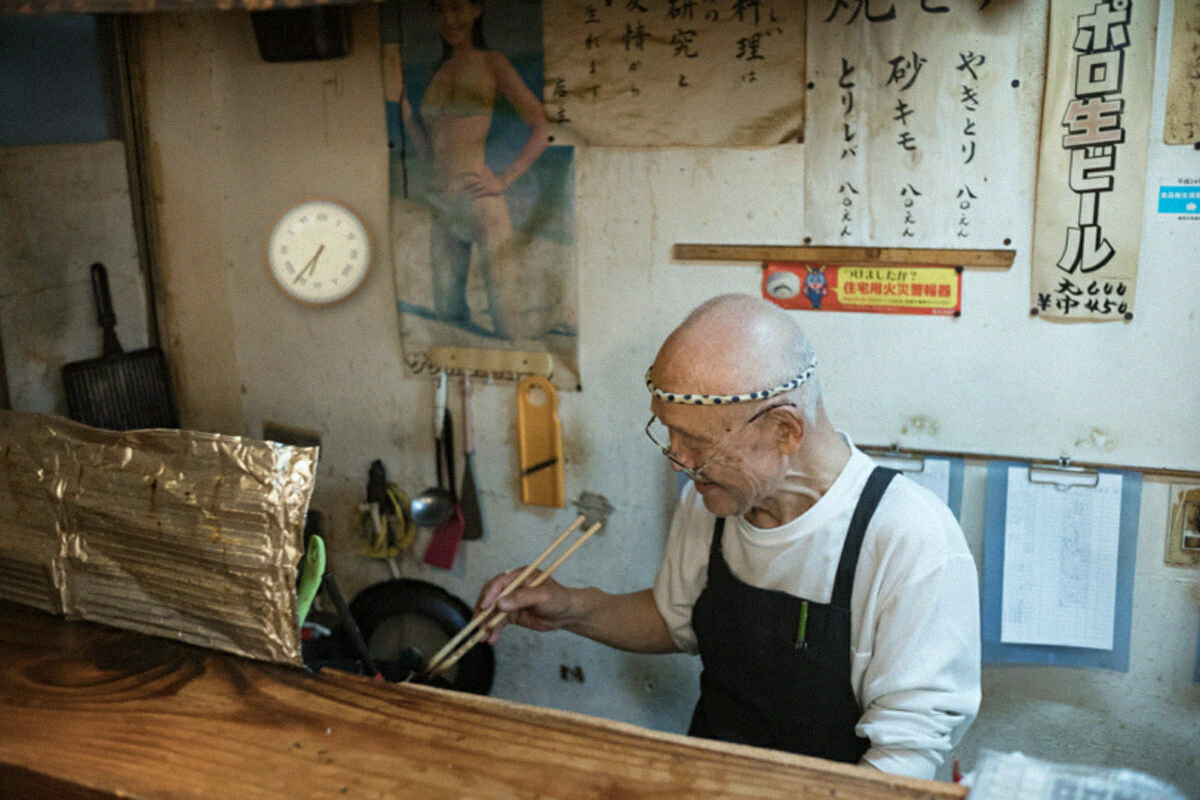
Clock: 6:36
